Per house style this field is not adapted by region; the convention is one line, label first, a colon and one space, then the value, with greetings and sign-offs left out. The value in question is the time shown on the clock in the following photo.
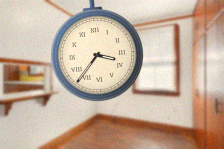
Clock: 3:37
